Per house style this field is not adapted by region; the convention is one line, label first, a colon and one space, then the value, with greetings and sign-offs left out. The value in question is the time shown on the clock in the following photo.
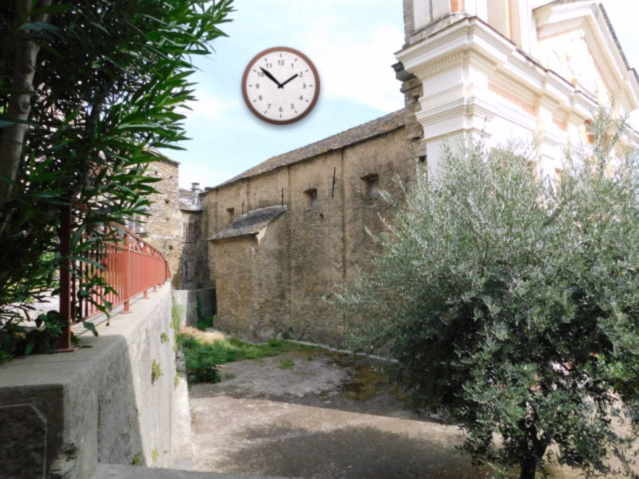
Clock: 1:52
